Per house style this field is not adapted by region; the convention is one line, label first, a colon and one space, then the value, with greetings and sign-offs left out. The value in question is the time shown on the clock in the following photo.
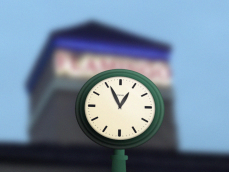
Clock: 12:56
